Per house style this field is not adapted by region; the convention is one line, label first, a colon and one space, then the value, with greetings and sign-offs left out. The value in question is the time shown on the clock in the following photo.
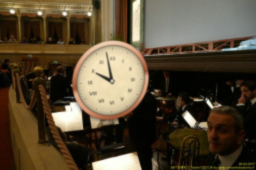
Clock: 9:58
